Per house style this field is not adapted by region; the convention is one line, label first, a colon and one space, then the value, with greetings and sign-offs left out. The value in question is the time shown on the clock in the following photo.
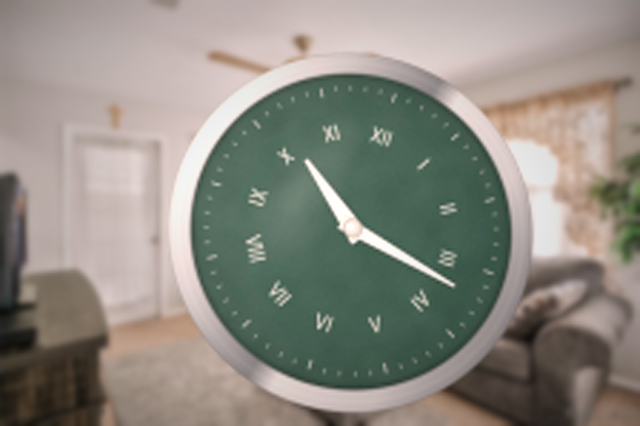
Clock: 10:17
